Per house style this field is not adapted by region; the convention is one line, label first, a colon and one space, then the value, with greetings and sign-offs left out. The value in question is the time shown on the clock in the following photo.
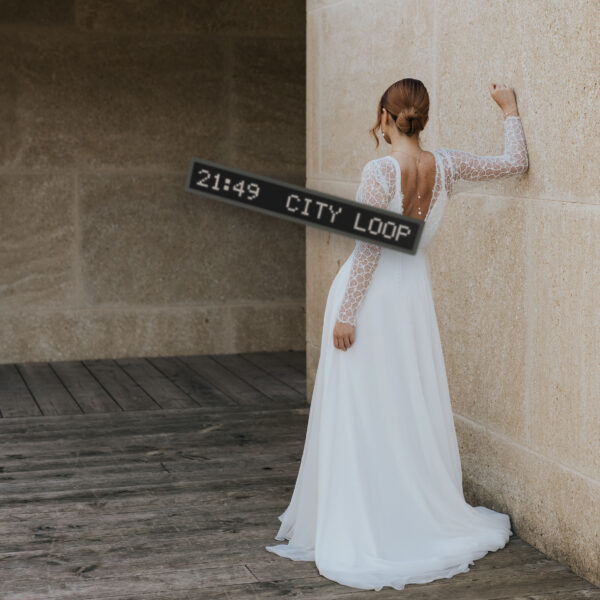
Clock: 21:49
